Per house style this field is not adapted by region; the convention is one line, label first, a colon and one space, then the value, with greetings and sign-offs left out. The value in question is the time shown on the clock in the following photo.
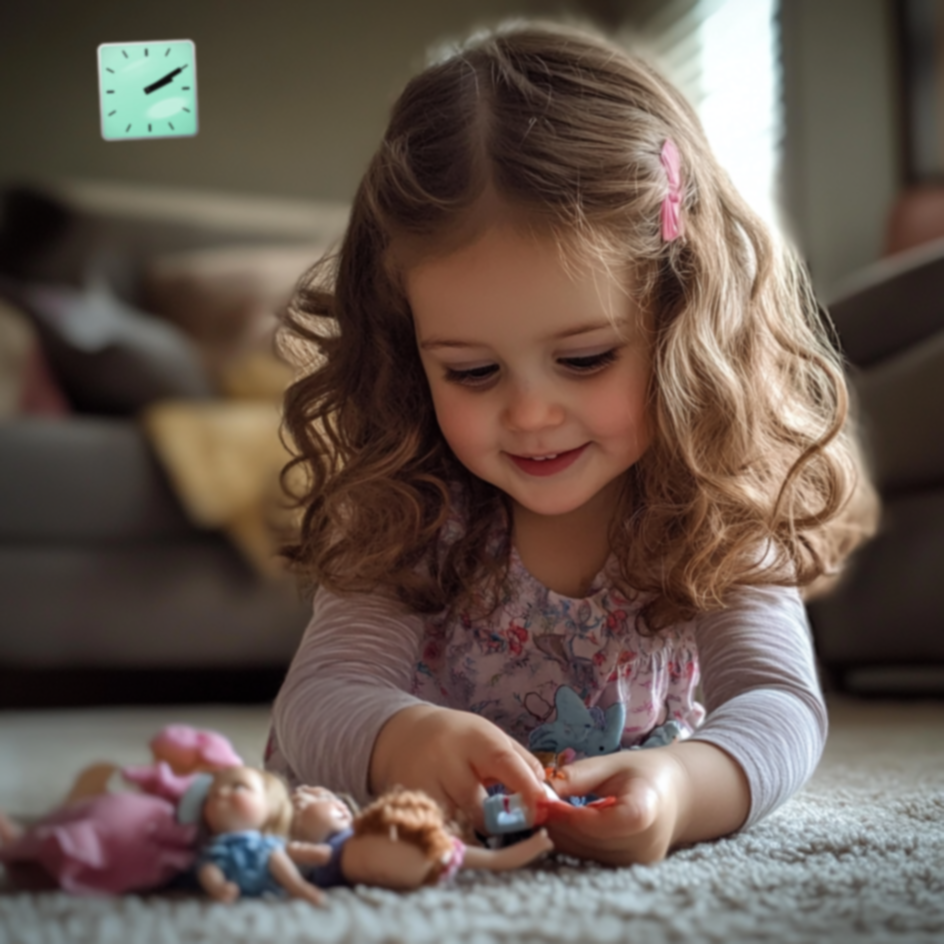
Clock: 2:10
